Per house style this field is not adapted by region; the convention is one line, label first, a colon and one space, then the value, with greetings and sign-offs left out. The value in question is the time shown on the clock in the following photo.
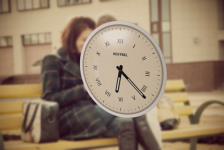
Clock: 6:22
